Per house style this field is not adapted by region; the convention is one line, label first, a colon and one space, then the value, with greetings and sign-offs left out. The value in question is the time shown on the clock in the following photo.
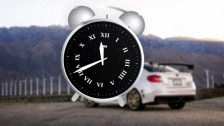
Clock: 11:40
